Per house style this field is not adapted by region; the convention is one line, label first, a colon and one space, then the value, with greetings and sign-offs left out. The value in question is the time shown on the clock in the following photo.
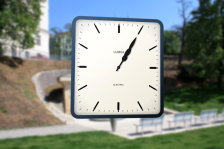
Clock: 1:05
